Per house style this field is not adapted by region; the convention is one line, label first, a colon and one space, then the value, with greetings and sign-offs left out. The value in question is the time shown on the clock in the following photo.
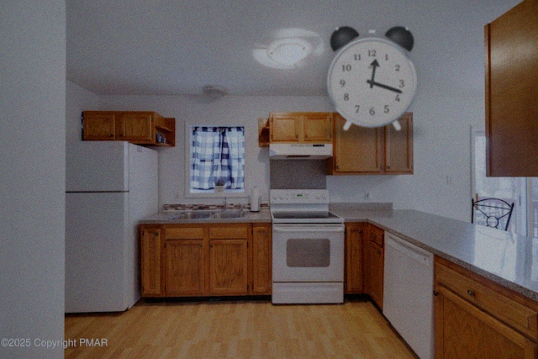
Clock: 12:18
